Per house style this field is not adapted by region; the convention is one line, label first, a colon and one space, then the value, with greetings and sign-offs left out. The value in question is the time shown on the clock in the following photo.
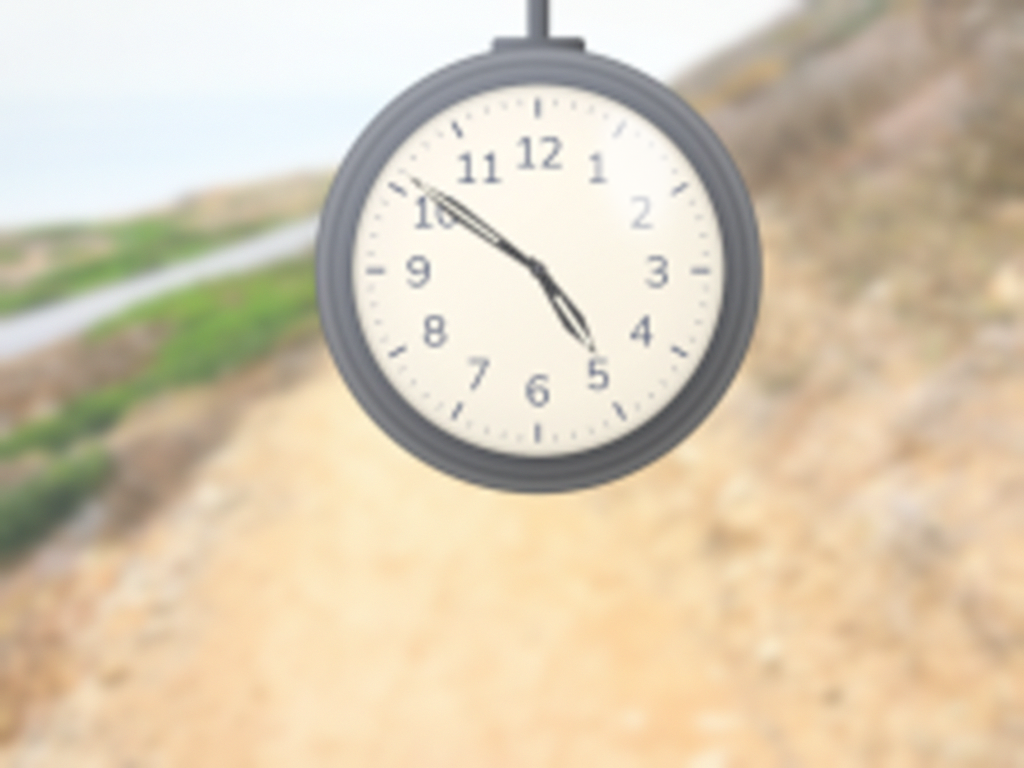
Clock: 4:51
